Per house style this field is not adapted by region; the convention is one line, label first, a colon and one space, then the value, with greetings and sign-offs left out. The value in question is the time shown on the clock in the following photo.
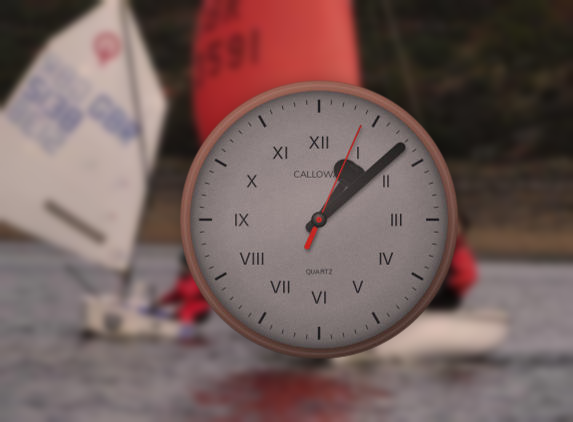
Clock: 1:08:04
